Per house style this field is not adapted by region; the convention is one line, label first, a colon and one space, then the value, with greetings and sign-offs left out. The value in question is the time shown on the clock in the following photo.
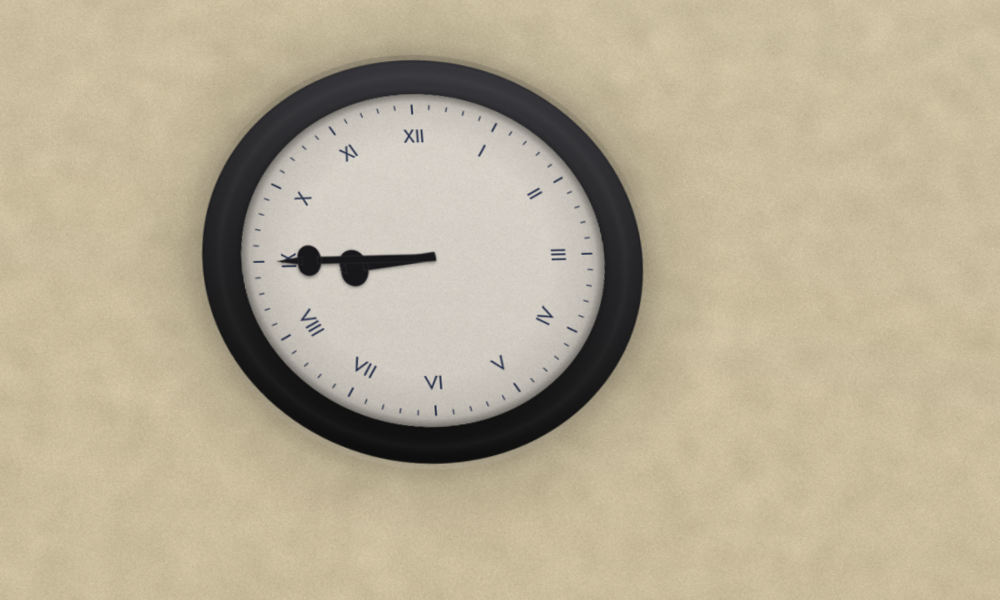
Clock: 8:45
